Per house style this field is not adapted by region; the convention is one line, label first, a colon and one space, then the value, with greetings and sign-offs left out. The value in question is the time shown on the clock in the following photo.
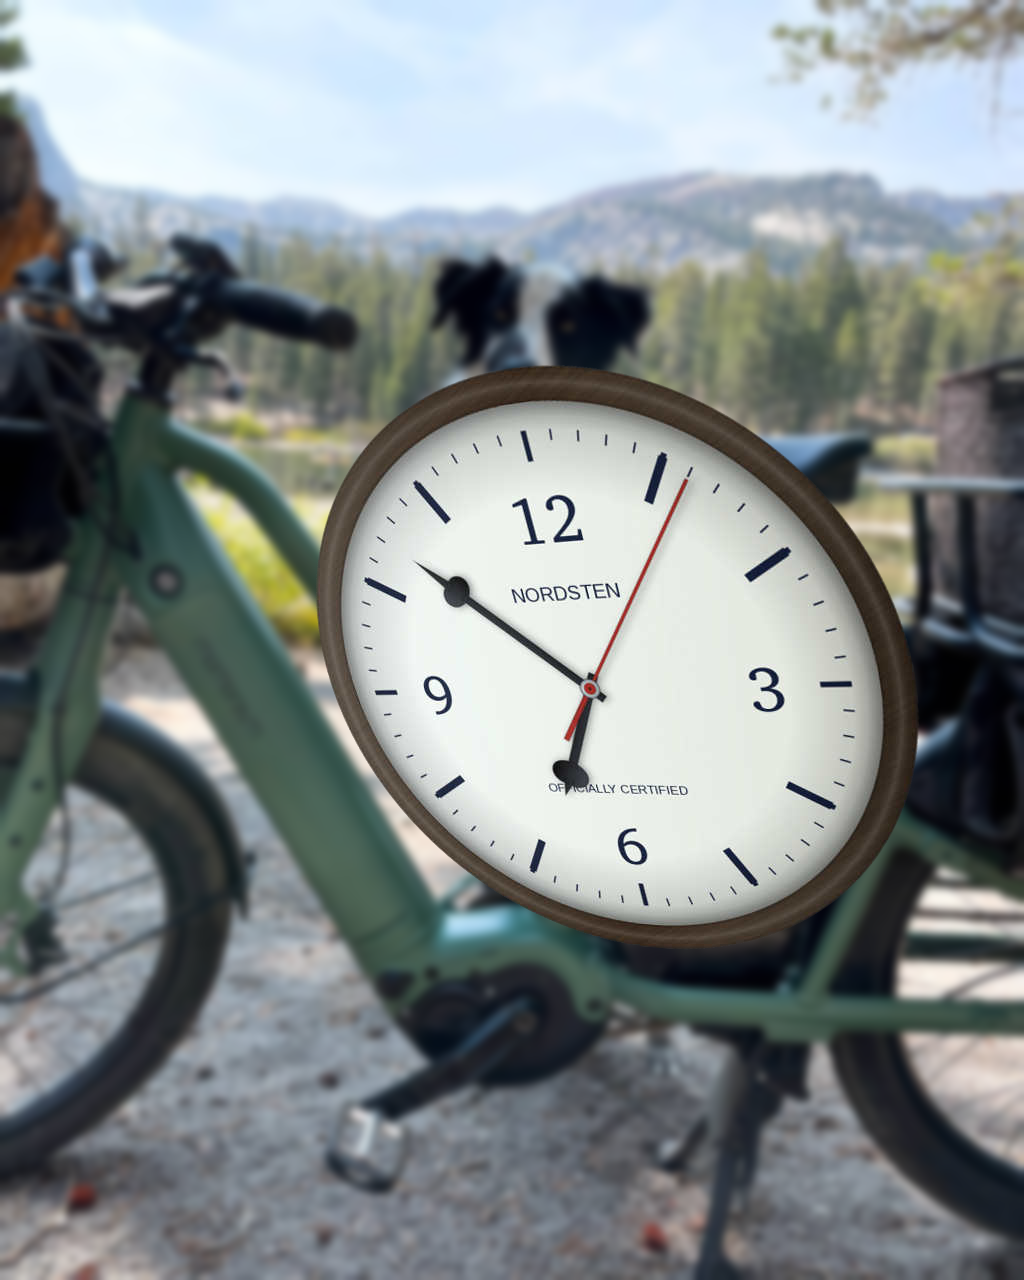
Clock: 6:52:06
